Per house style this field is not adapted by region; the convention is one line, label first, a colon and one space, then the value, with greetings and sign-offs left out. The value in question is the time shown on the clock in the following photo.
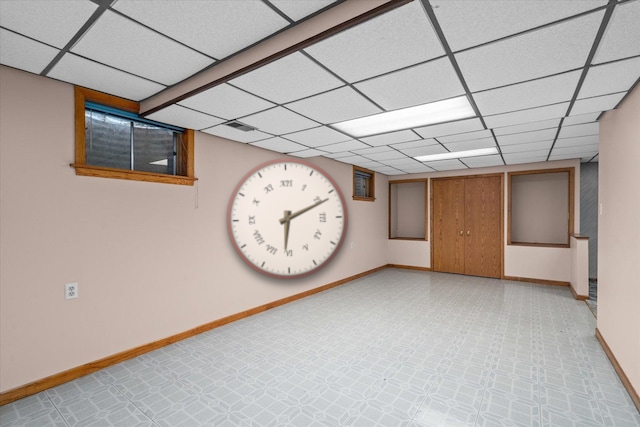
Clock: 6:11
